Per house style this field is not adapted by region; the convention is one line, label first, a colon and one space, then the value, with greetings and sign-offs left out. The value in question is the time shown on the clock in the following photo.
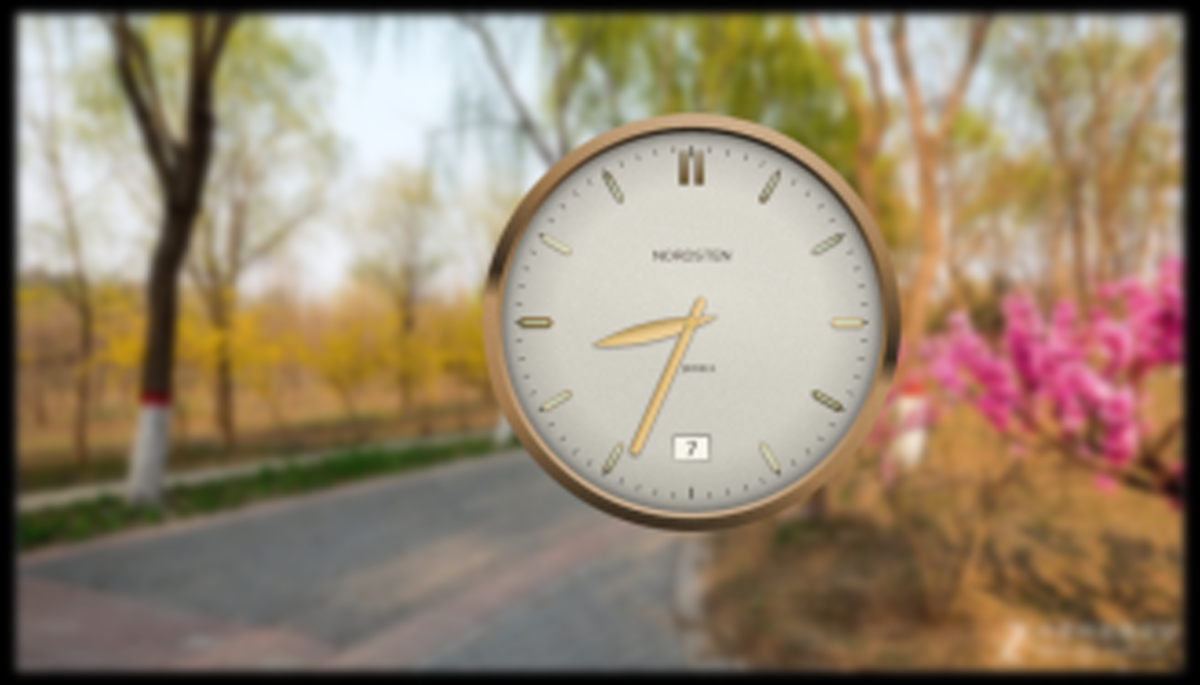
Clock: 8:34
